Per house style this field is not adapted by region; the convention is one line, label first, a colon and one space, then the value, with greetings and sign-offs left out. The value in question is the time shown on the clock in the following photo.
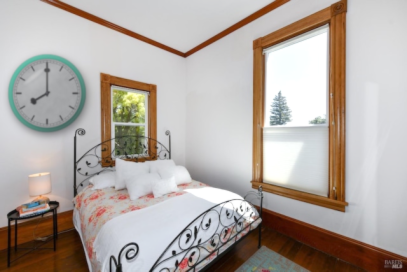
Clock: 8:00
